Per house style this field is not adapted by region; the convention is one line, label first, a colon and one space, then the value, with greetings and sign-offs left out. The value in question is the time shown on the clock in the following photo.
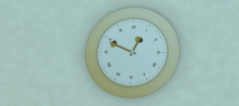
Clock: 12:49
